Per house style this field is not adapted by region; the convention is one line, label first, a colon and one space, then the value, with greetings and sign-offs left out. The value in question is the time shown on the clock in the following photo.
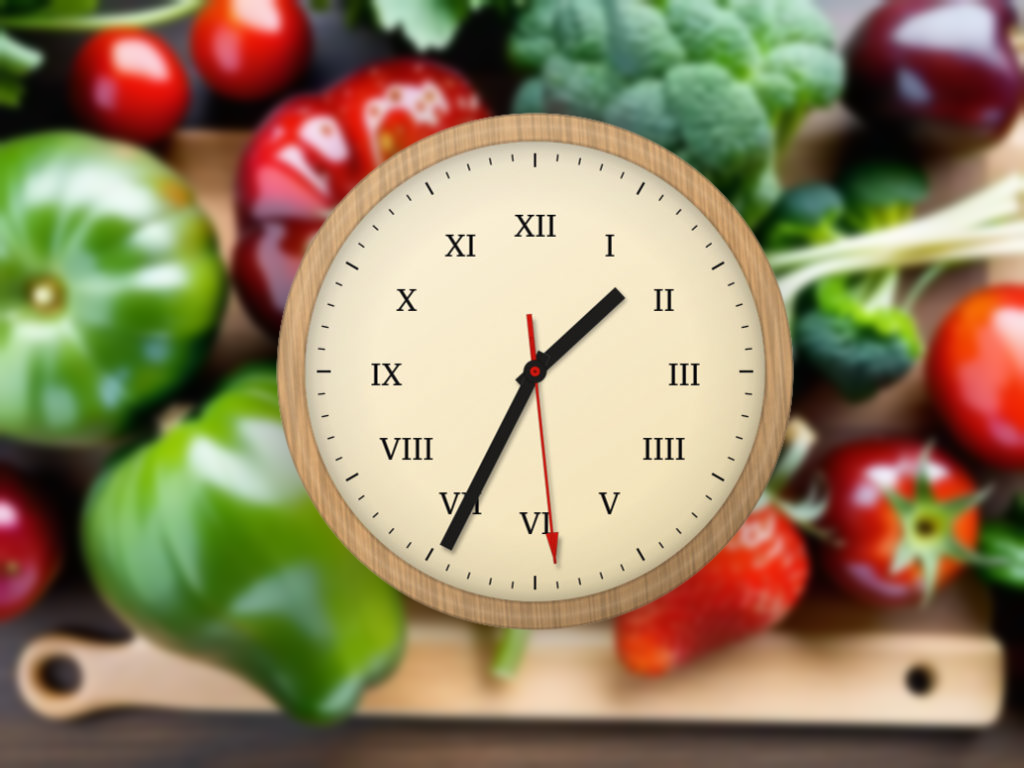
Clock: 1:34:29
